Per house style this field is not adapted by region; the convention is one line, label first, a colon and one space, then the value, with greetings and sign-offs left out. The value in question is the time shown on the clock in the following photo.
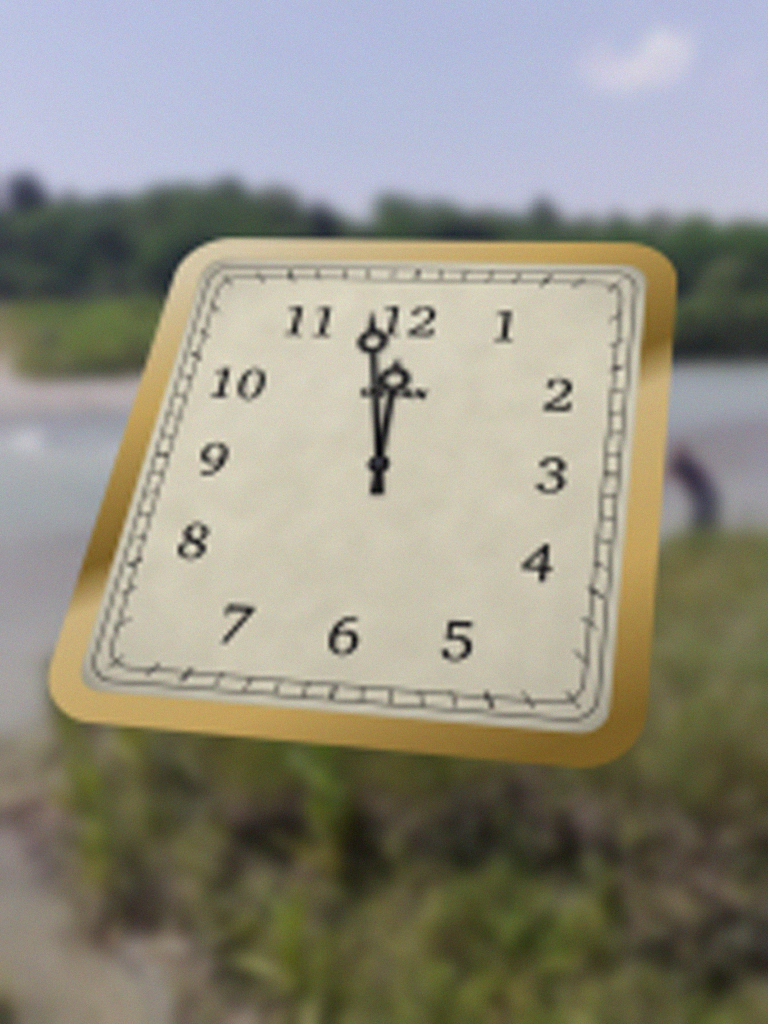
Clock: 11:58
